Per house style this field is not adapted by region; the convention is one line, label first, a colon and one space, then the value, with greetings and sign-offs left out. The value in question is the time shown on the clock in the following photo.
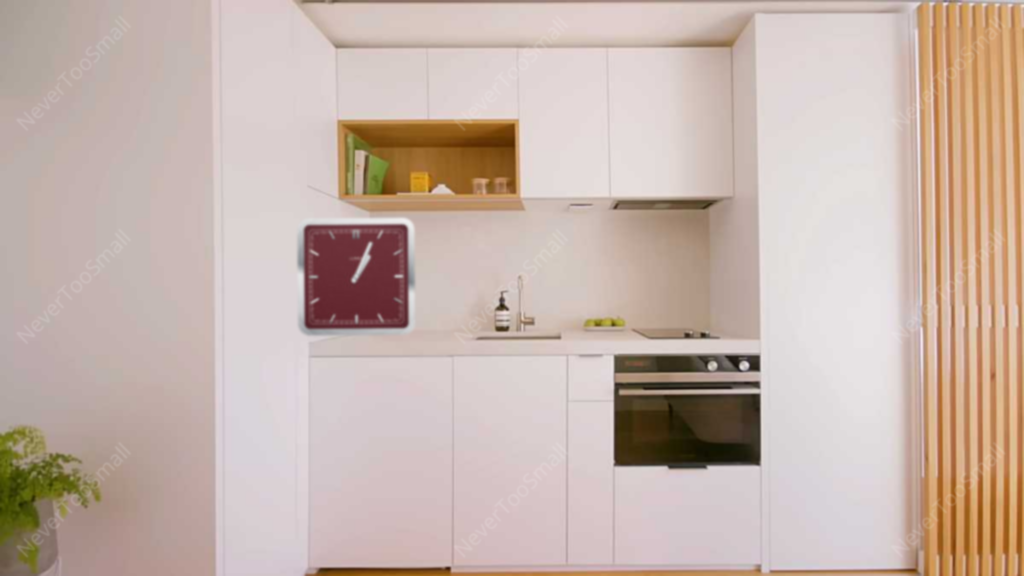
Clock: 1:04
